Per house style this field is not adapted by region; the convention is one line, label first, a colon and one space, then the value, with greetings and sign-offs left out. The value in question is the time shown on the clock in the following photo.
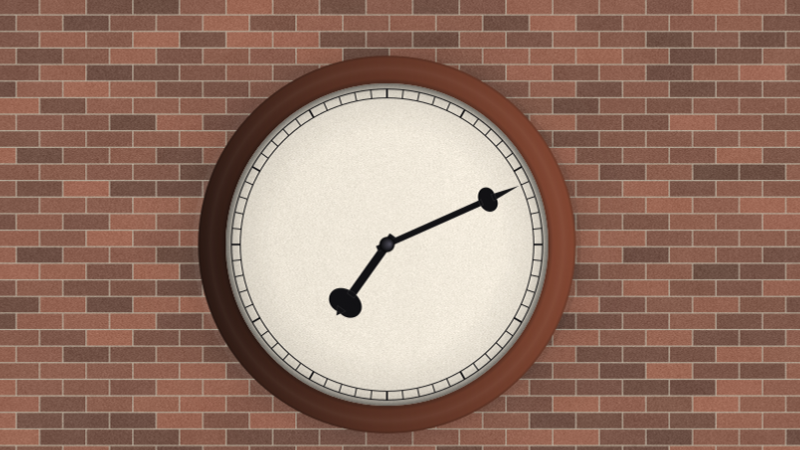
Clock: 7:11
